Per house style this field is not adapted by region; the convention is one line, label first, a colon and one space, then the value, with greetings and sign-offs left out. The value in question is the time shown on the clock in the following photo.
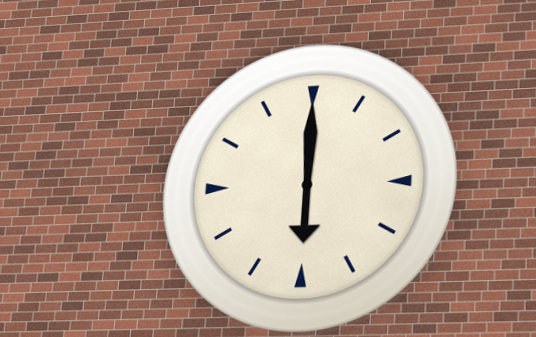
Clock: 6:00
